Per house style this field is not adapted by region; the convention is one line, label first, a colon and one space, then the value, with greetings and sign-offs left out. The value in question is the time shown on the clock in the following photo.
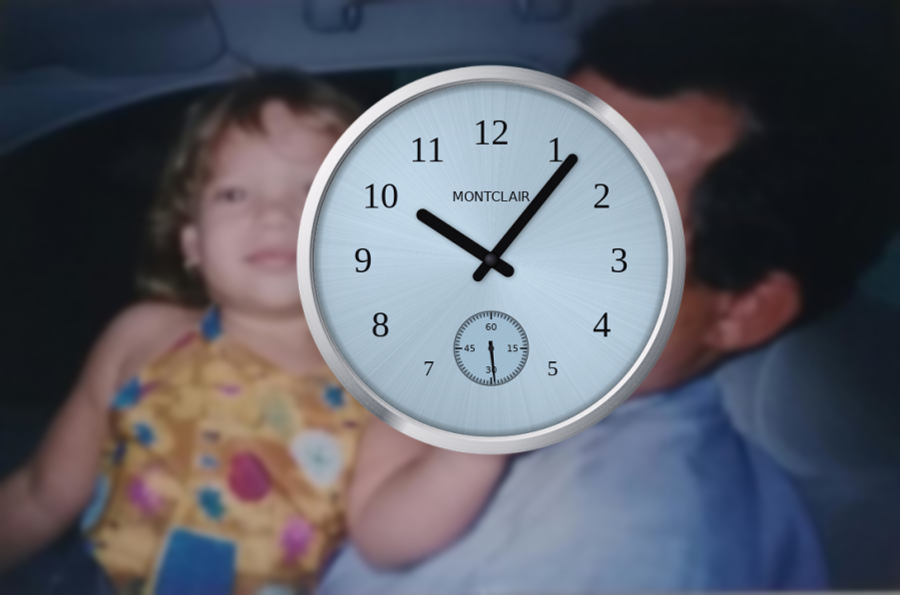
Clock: 10:06:29
